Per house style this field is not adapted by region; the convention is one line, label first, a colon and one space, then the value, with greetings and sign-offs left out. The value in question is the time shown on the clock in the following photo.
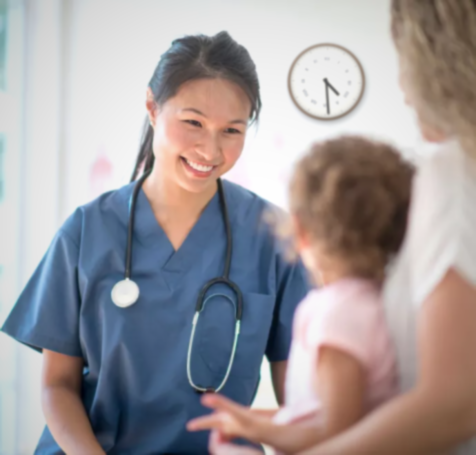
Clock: 4:29
